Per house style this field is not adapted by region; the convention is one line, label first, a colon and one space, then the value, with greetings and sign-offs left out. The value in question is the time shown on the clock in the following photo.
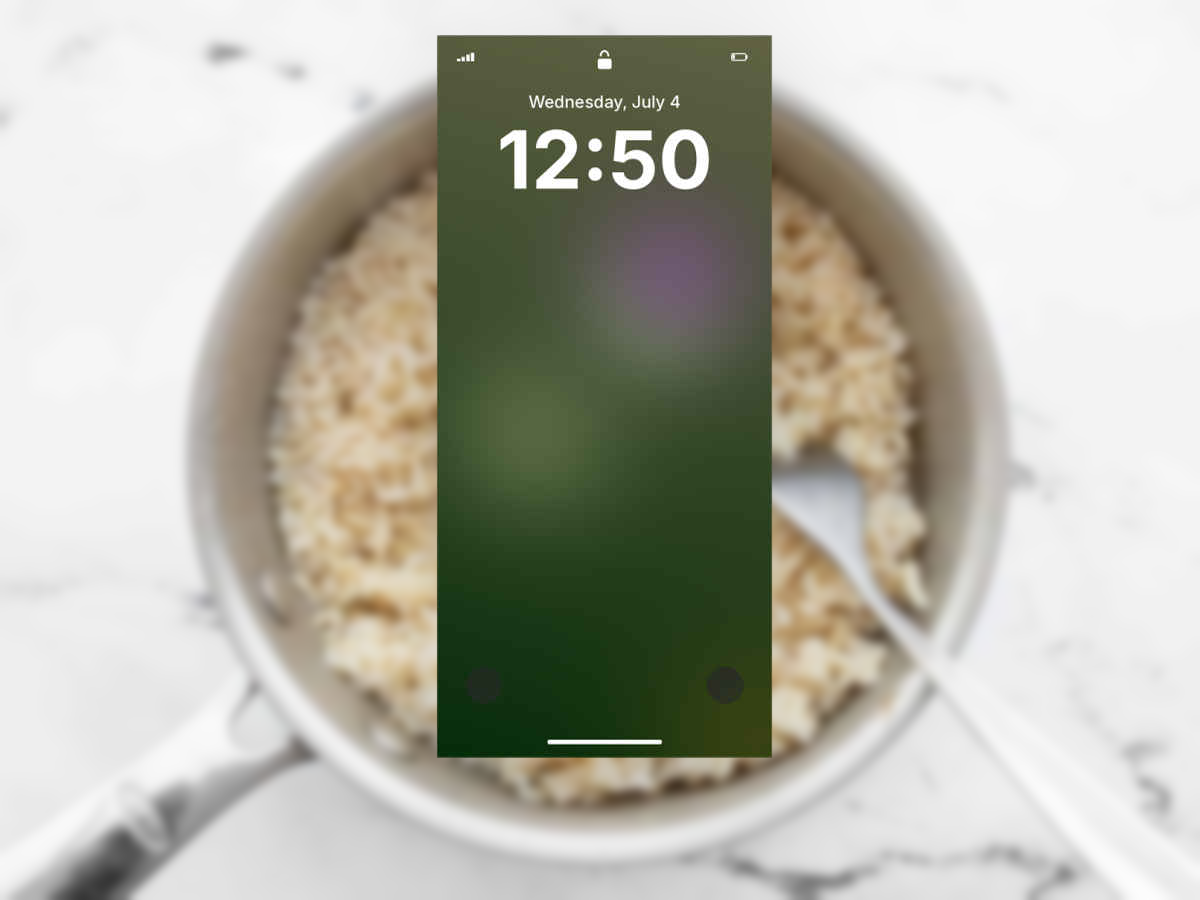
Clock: 12:50
